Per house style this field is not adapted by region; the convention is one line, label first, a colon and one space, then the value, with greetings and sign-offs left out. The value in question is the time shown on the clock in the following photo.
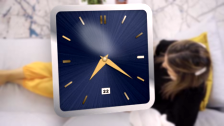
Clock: 7:21
